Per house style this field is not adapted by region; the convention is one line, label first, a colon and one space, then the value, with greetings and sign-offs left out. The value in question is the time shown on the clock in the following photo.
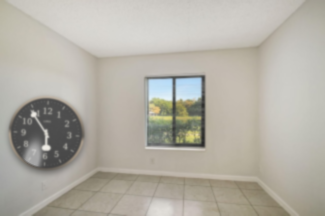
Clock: 5:54
